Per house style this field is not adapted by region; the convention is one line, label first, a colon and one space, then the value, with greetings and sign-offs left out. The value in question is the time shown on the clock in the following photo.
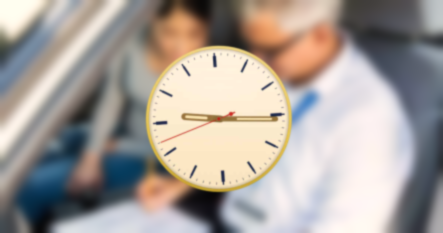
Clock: 9:15:42
